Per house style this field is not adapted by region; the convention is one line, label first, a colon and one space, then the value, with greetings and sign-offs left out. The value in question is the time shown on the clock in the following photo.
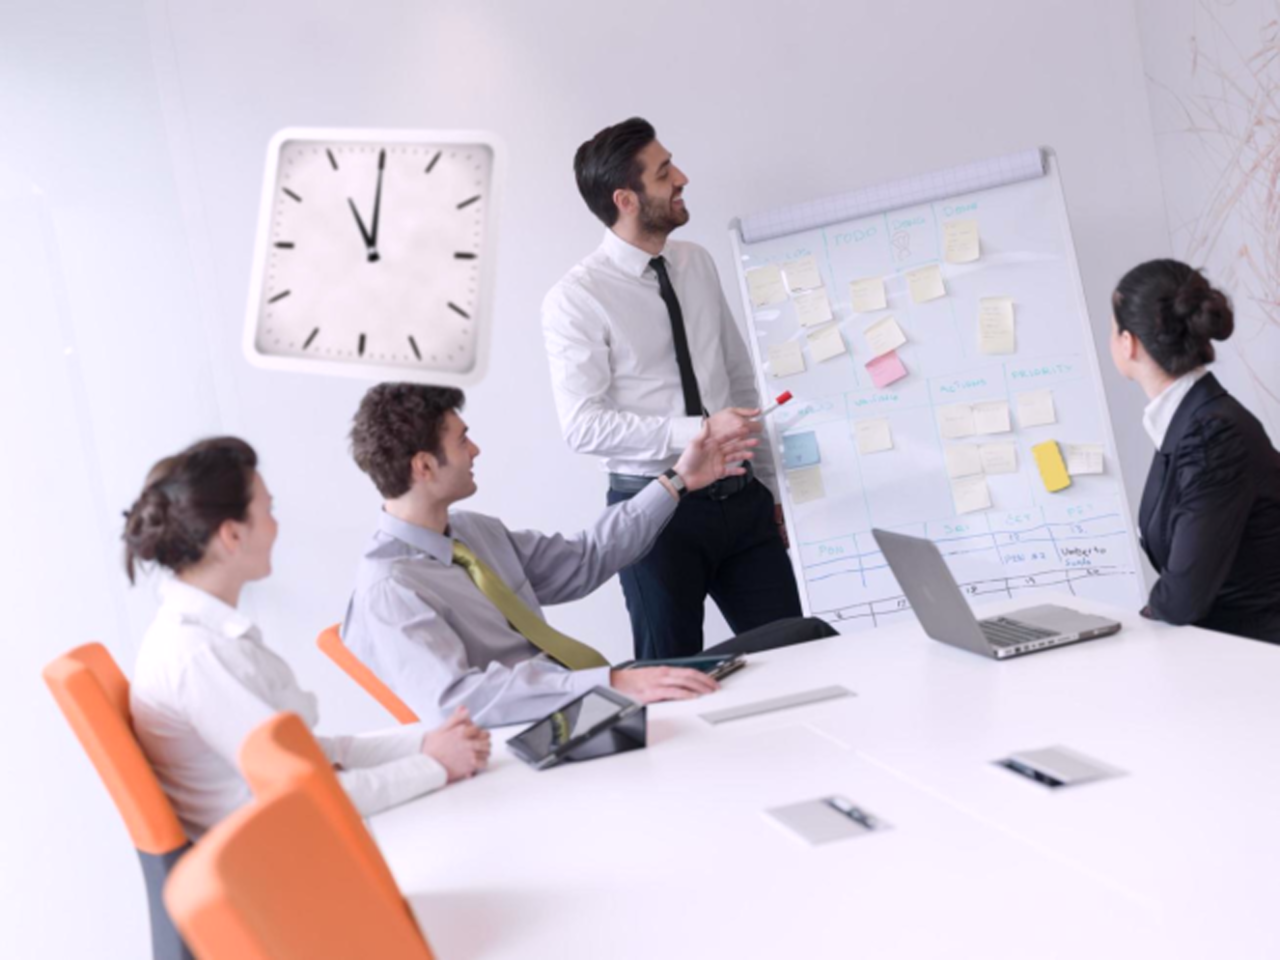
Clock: 11:00
